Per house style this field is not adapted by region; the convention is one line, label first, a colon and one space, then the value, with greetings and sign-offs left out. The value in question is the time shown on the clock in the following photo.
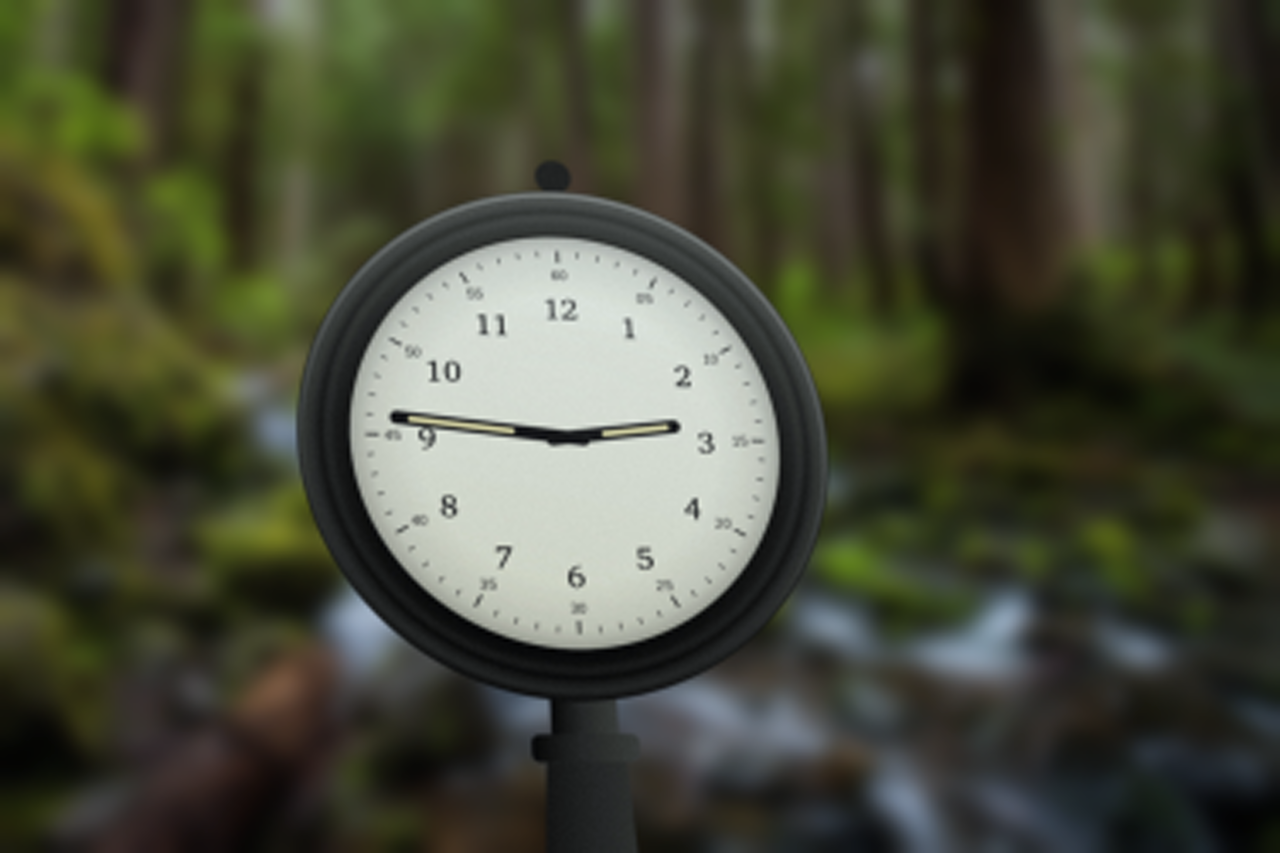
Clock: 2:46
